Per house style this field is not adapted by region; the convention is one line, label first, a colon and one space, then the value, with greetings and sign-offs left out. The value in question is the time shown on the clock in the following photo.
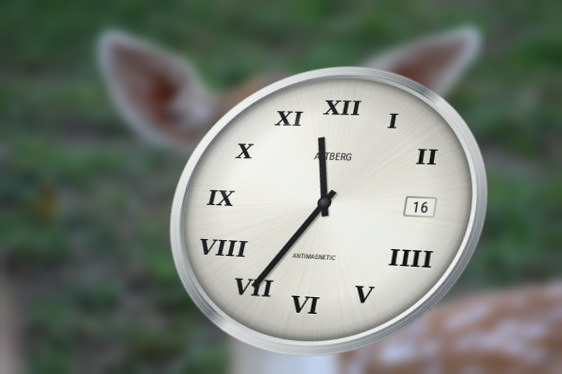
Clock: 11:35
